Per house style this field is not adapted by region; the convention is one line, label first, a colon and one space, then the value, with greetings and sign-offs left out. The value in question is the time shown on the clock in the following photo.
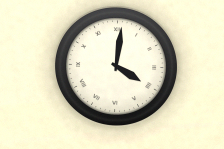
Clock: 4:01
